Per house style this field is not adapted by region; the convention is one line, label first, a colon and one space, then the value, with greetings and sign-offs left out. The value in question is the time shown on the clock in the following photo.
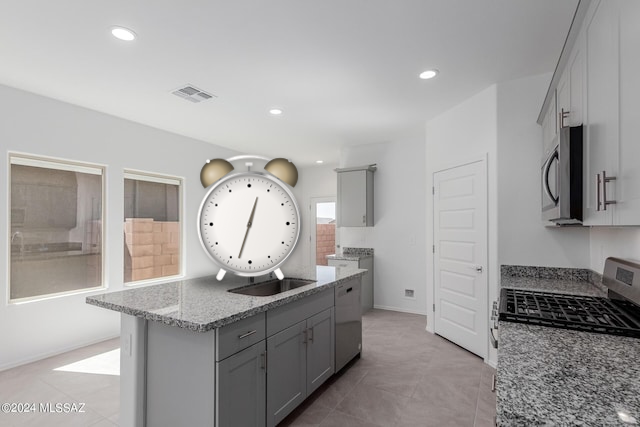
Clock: 12:33
